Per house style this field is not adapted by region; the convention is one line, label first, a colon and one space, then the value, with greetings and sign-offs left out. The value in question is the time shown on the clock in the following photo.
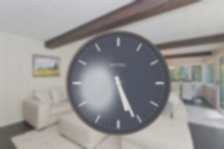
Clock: 5:26
